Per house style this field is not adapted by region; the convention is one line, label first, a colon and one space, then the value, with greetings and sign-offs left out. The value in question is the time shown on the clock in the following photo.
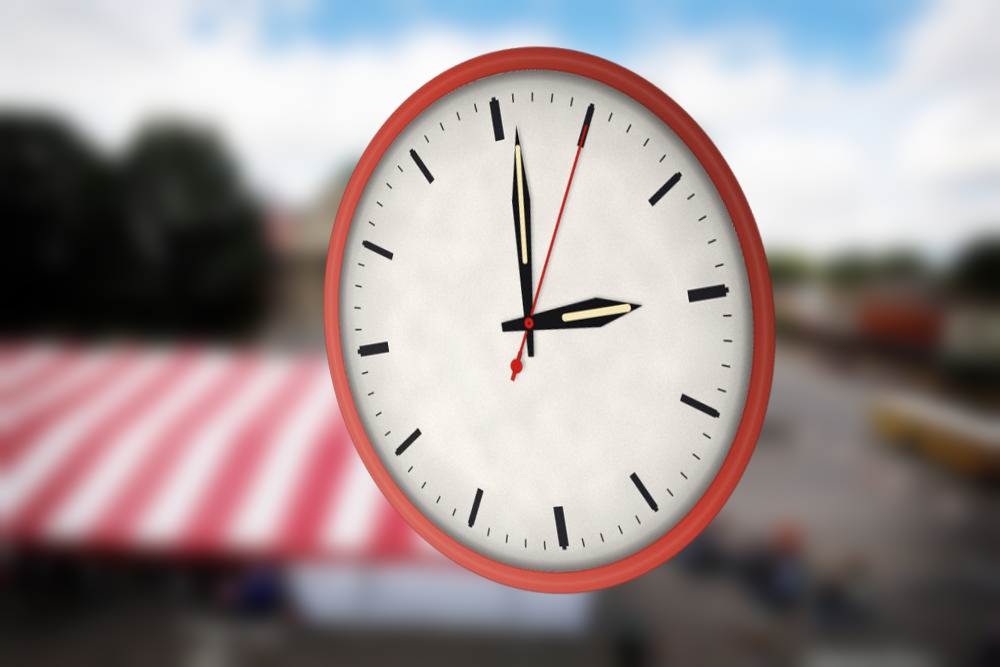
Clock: 3:01:05
